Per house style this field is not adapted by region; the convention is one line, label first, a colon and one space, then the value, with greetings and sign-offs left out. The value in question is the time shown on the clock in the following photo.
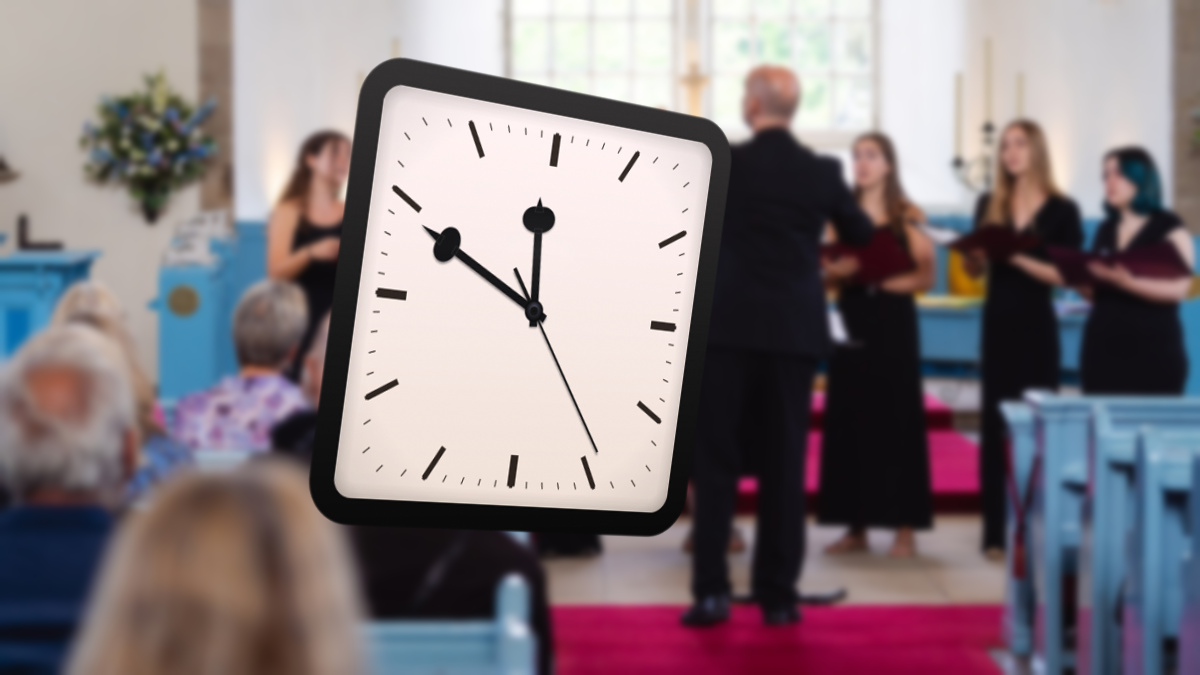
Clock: 11:49:24
